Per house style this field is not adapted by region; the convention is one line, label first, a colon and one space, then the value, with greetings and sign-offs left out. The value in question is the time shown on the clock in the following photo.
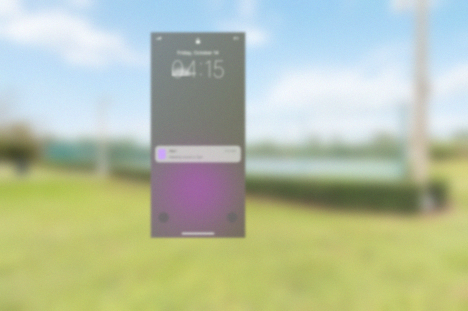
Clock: 4:15
